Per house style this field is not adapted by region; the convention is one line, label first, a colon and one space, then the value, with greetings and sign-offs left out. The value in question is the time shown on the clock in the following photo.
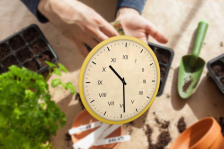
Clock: 10:29
